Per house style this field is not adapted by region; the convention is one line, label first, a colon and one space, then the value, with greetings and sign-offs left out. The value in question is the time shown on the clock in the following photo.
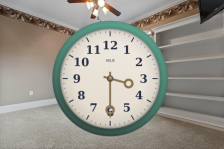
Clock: 3:30
